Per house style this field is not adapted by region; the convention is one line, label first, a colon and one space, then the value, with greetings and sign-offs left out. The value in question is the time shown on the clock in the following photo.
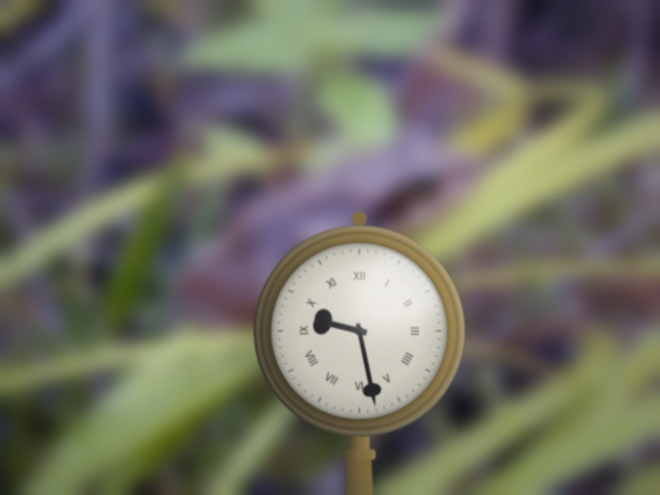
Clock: 9:28
